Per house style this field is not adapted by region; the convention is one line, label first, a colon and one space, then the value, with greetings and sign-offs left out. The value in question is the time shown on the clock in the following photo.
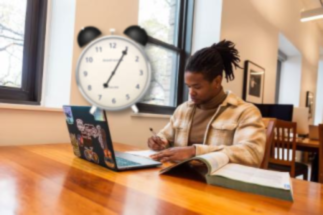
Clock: 7:05
